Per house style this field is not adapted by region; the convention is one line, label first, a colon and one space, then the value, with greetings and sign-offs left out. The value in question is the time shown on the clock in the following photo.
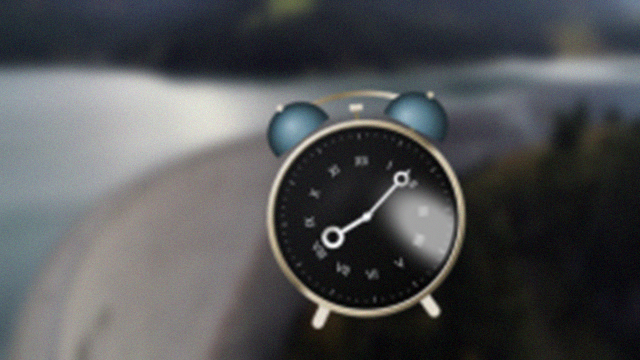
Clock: 8:08
